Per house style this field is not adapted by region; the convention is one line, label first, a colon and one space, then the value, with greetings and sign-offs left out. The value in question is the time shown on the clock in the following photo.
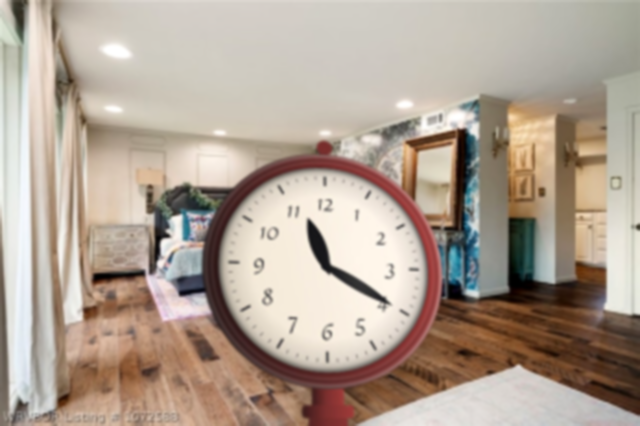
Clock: 11:20
